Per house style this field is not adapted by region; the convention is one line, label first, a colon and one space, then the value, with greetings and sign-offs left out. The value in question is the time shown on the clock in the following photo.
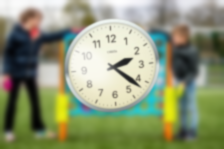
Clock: 2:22
